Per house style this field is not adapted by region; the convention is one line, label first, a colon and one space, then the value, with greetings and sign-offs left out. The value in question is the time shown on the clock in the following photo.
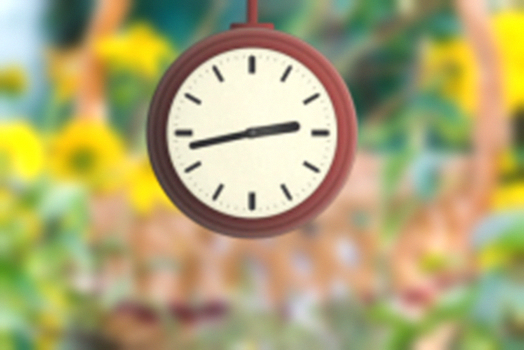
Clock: 2:43
